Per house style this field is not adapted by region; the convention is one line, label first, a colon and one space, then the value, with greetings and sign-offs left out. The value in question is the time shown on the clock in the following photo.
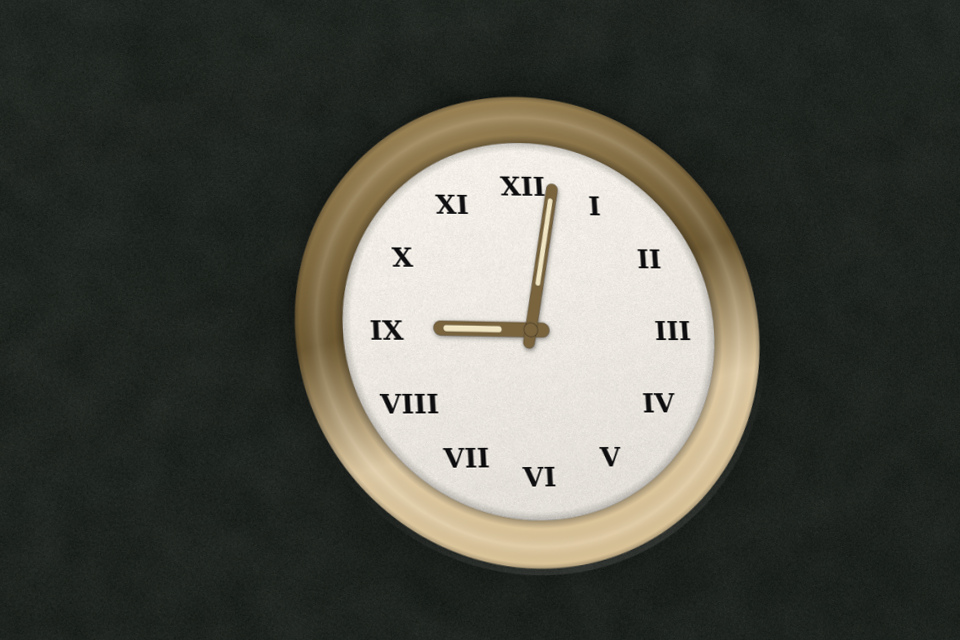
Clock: 9:02
